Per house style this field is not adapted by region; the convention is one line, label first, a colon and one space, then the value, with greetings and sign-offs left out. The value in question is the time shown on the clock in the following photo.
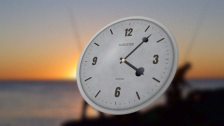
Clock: 4:07
